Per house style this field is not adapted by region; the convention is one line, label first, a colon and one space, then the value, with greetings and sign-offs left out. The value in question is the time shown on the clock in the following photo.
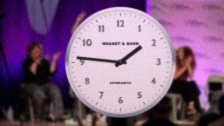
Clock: 1:46
